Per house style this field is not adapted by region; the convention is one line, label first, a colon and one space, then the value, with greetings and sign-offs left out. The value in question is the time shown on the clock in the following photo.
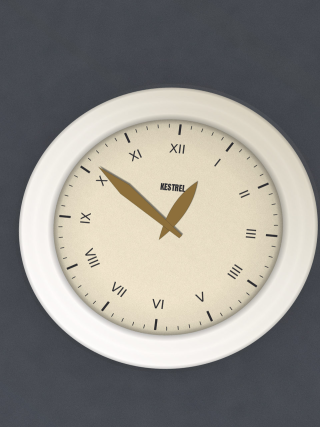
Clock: 12:51
